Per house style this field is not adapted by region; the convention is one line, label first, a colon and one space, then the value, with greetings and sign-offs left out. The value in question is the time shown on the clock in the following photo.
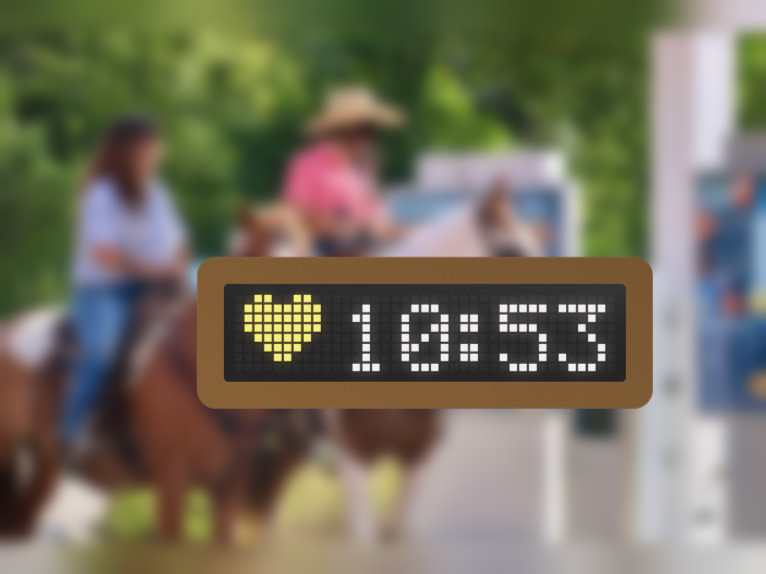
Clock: 10:53
